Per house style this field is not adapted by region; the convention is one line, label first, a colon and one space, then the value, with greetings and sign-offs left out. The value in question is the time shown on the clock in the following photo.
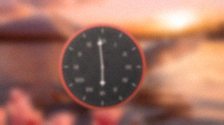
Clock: 5:59
